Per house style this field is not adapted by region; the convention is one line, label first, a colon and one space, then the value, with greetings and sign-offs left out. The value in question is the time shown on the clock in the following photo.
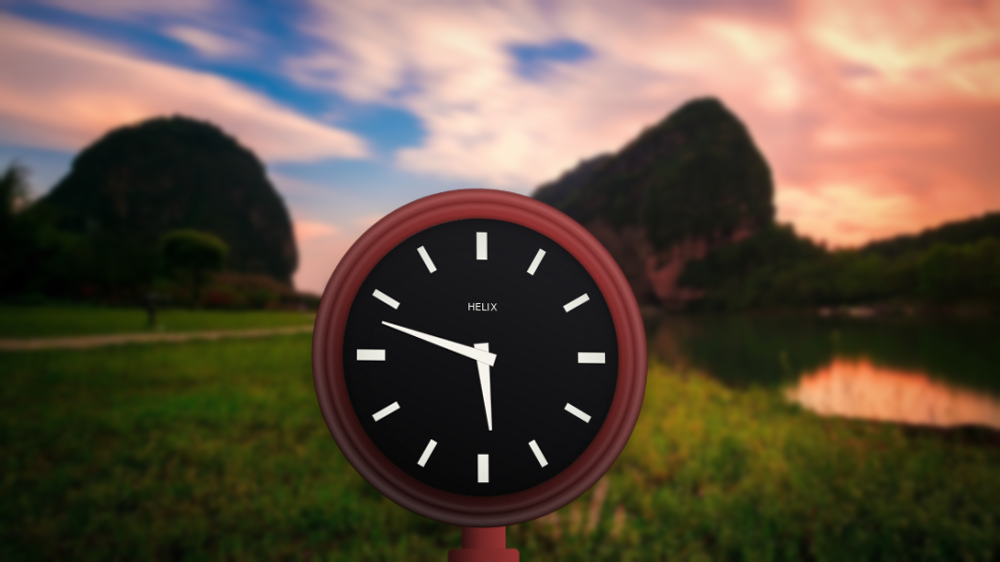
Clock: 5:48
